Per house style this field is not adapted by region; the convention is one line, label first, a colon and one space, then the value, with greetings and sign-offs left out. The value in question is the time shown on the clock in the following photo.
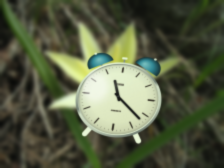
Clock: 11:22
